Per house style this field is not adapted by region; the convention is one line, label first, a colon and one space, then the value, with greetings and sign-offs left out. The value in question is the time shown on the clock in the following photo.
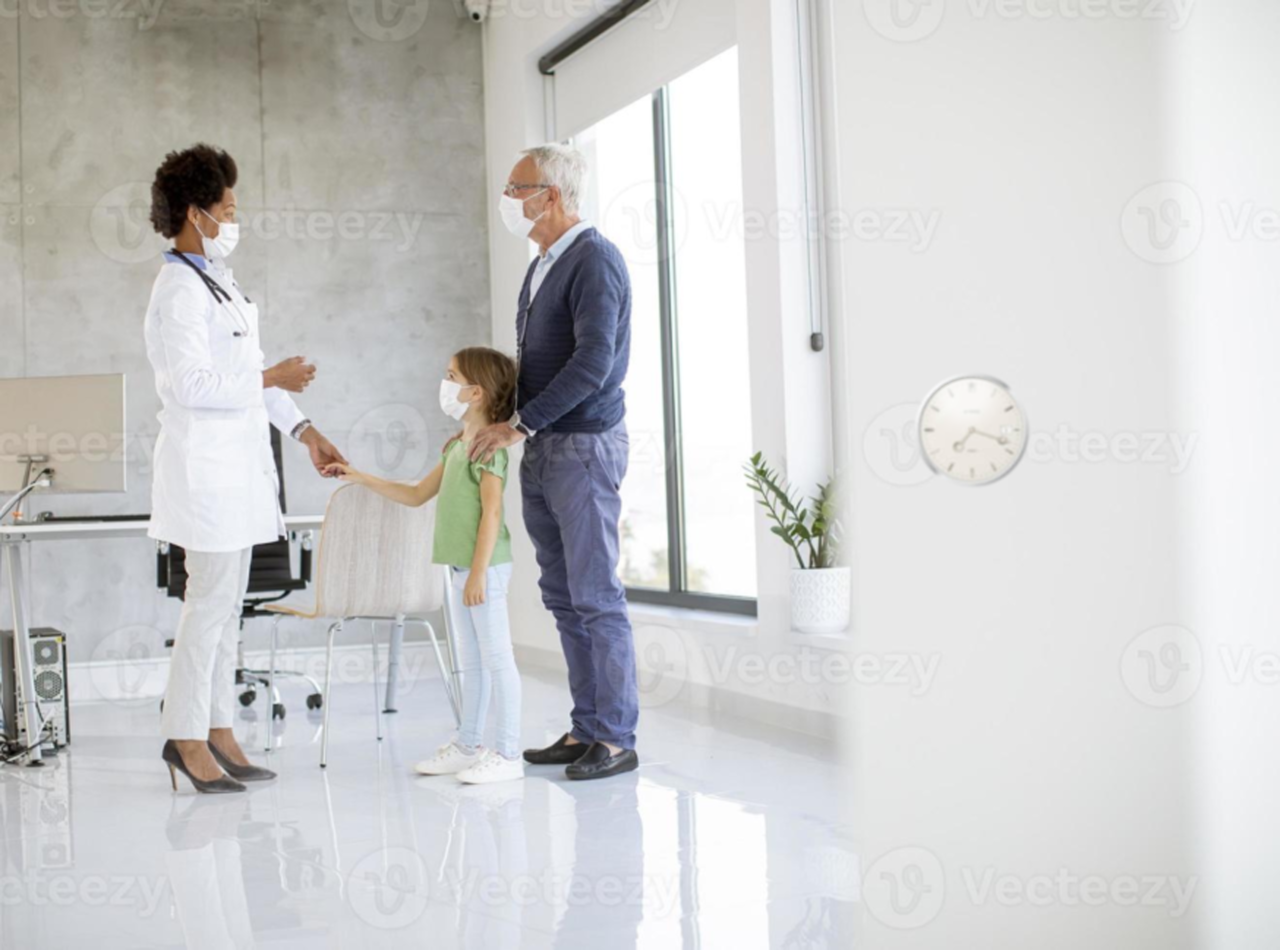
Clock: 7:18
